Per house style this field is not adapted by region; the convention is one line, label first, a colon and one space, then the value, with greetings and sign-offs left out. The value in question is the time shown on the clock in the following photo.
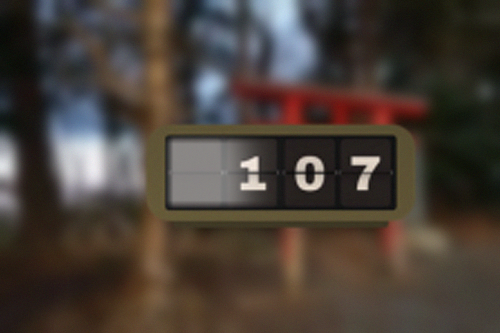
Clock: 1:07
